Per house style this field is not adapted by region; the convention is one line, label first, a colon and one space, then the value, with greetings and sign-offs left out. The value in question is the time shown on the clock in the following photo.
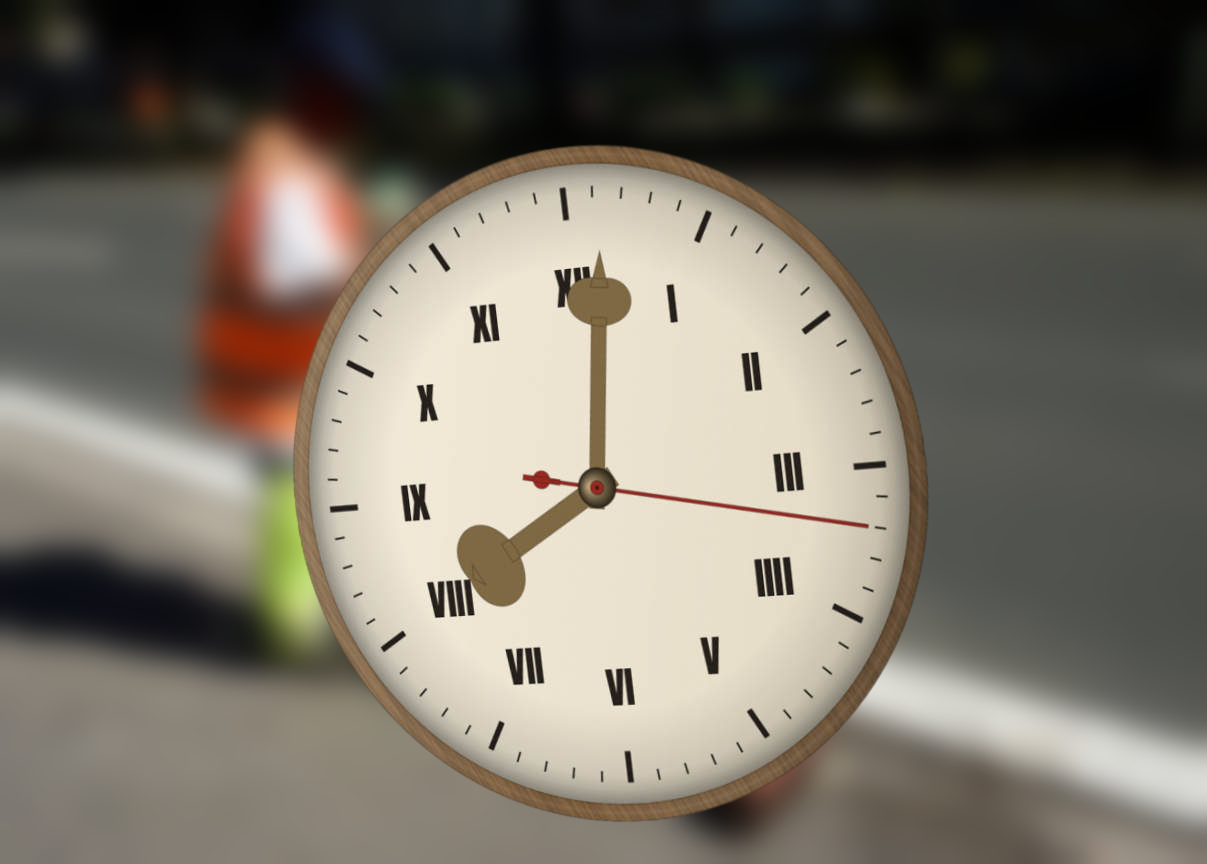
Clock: 8:01:17
